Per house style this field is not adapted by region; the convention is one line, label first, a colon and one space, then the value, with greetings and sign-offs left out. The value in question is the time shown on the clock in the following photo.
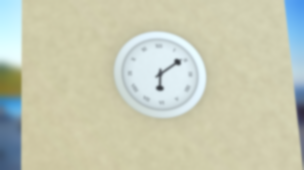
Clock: 6:09
